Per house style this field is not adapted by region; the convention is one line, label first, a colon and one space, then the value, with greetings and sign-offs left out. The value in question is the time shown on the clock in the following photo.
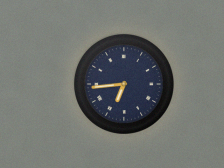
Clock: 6:44
